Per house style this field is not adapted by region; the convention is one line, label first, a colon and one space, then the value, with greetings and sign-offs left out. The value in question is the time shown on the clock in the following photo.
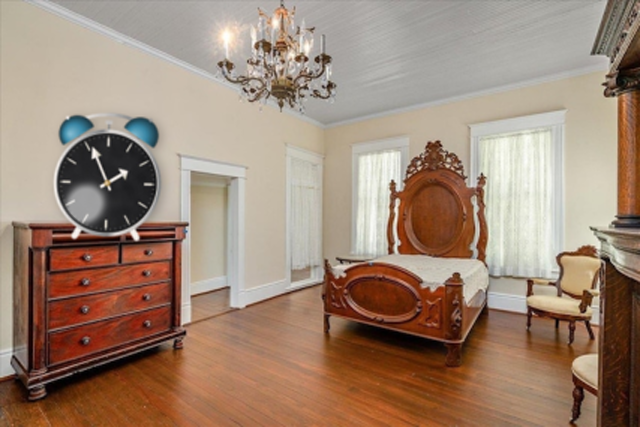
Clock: 1:56
